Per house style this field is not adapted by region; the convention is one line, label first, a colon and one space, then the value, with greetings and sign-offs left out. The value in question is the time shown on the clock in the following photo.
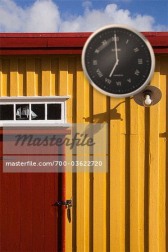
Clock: 7:00
